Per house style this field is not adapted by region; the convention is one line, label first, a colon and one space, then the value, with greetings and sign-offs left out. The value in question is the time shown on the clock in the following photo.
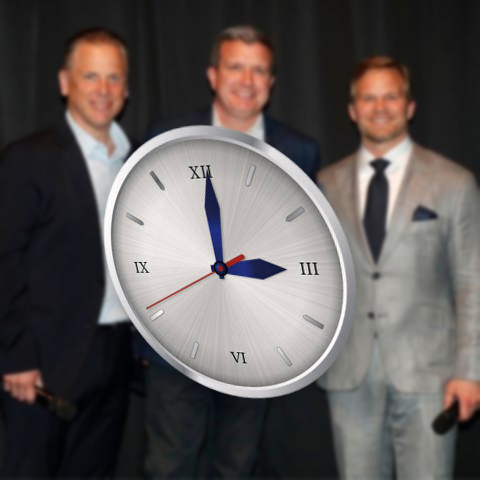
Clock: 3:00:41
